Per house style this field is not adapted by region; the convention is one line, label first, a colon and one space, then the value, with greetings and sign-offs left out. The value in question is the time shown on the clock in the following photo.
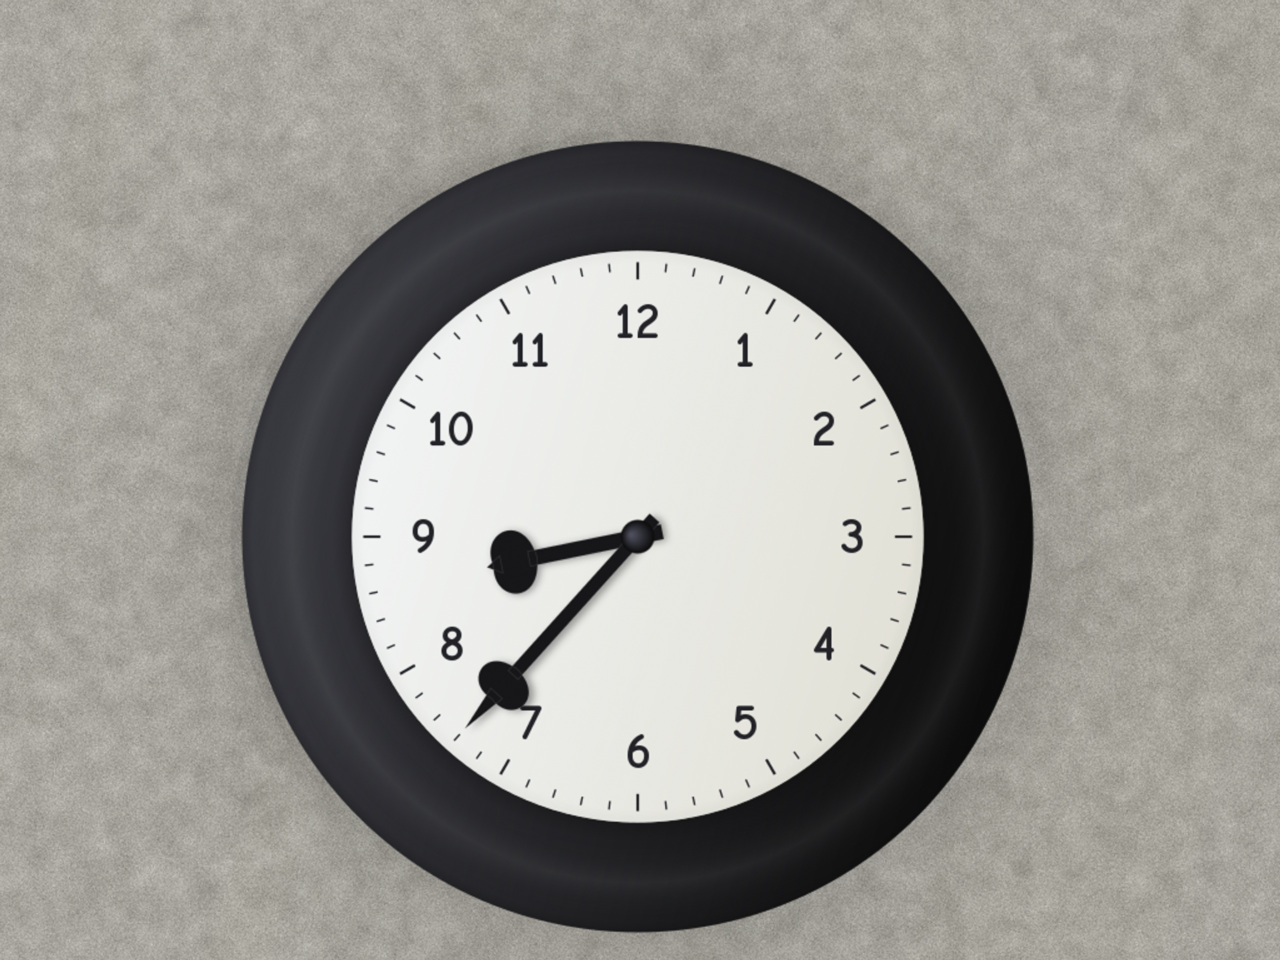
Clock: 8:37
